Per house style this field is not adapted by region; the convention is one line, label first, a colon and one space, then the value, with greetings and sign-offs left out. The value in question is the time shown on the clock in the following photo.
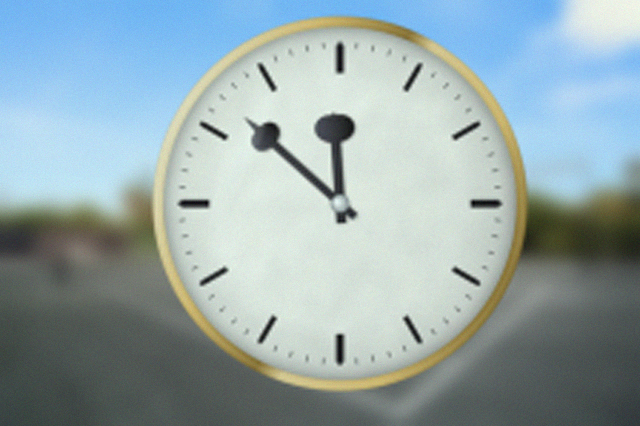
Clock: 11:52
